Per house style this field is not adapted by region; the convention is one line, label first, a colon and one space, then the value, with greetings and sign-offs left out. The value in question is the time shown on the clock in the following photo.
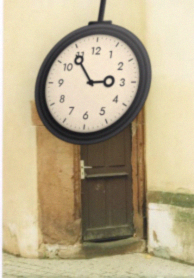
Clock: 2:54
